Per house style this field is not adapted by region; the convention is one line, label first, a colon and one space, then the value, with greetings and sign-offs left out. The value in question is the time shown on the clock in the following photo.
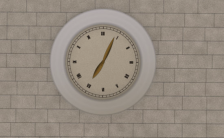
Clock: 7:04
